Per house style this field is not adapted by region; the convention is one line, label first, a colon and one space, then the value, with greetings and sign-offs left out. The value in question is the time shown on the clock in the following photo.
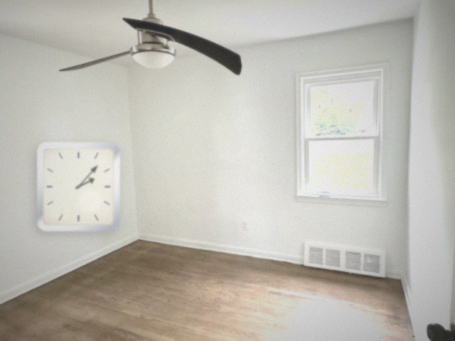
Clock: 2:07
